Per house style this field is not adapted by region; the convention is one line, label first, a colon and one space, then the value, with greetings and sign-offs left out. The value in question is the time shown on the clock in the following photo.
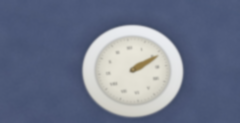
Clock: 2:11
